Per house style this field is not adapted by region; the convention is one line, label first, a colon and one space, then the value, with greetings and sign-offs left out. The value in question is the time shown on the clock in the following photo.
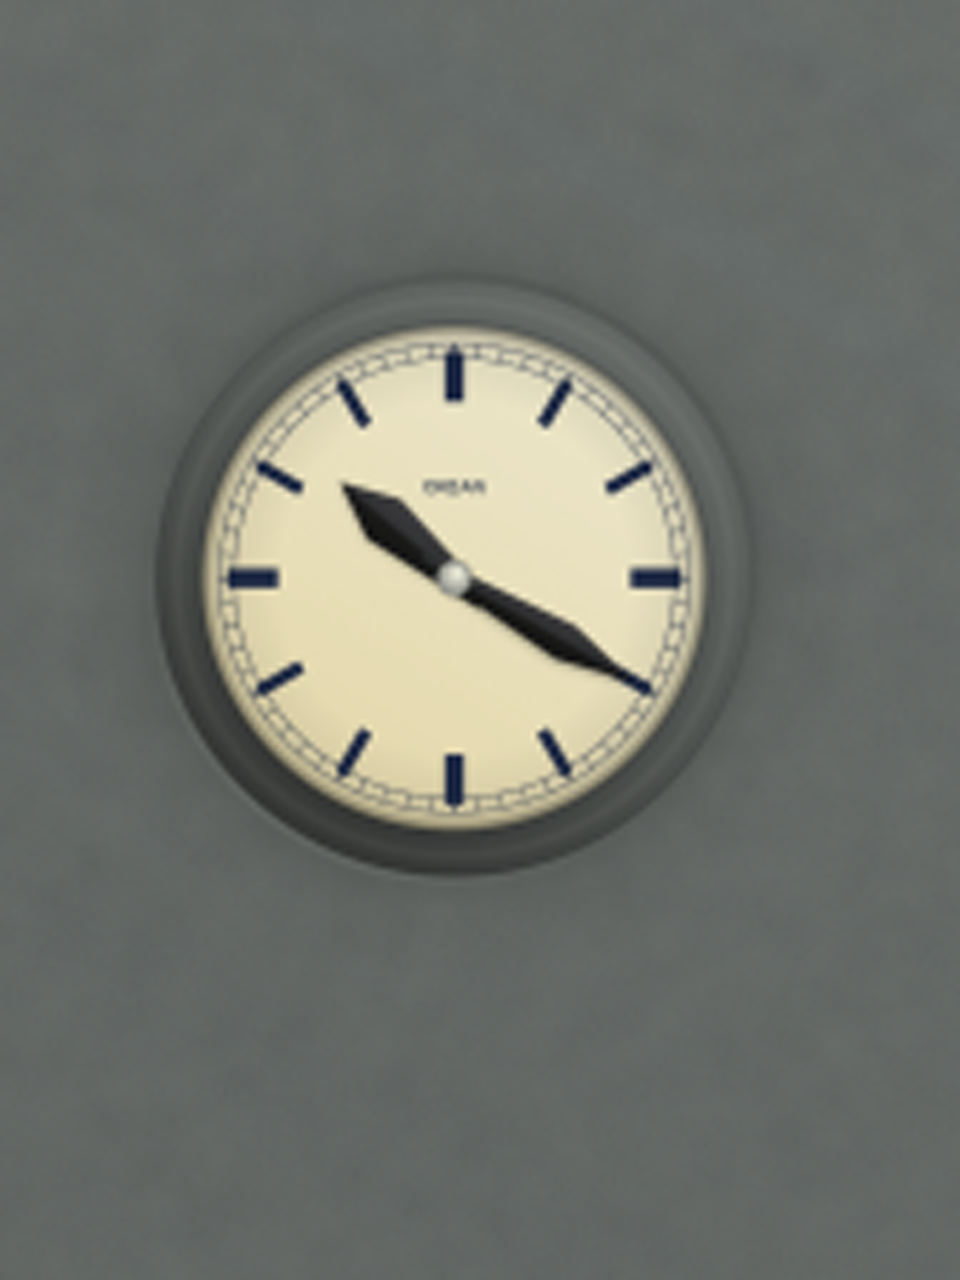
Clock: 10:20
